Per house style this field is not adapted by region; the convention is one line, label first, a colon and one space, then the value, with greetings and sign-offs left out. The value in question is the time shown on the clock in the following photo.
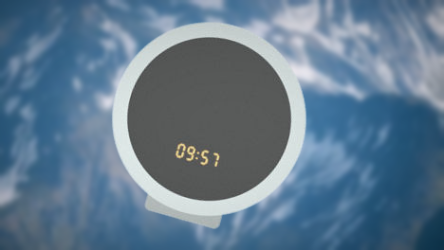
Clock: 9:57
